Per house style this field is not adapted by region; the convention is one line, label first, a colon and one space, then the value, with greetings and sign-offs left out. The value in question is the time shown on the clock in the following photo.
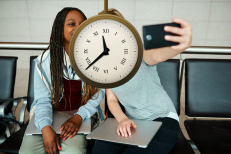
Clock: 11:38
